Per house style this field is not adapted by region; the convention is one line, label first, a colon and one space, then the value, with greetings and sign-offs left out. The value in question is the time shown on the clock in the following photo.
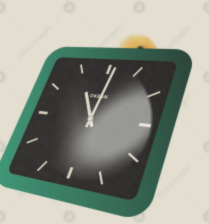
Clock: 11:01
